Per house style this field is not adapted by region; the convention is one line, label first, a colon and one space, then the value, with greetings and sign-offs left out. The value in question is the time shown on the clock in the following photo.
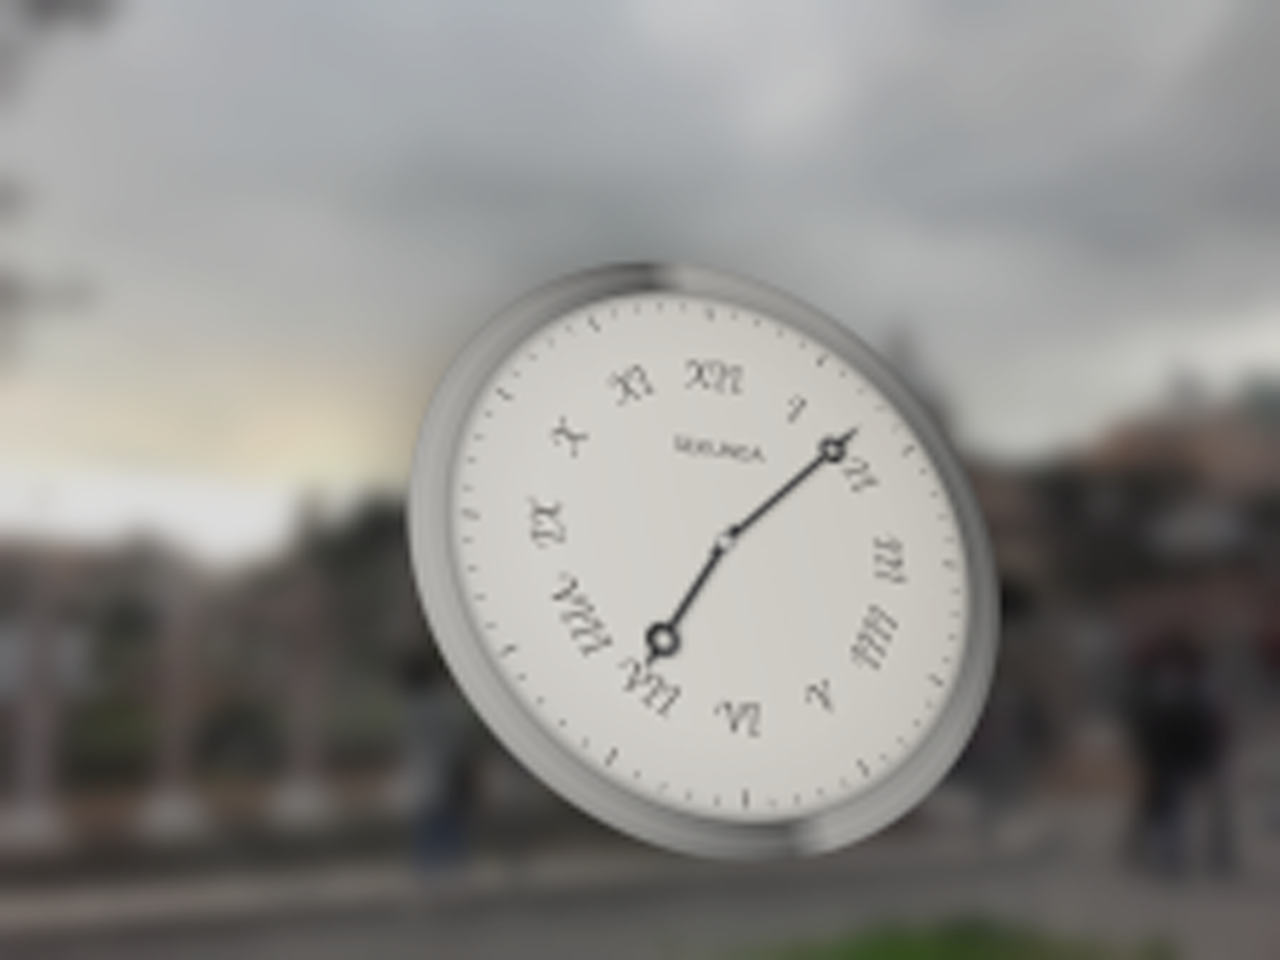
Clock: 7:08
